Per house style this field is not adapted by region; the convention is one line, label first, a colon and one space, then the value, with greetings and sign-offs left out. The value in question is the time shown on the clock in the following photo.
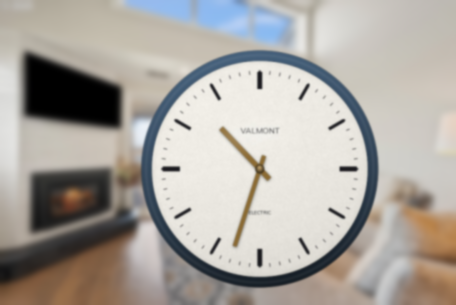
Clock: 10:33
